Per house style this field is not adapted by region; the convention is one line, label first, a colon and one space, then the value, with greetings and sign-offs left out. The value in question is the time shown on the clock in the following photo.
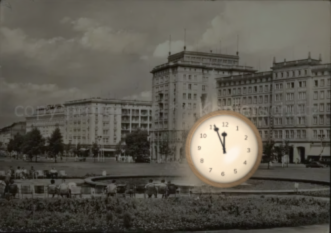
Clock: 11:56
